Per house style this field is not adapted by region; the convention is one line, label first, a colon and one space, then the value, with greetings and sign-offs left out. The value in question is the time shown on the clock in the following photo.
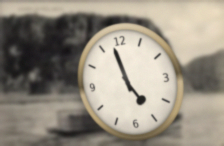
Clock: 4:58
